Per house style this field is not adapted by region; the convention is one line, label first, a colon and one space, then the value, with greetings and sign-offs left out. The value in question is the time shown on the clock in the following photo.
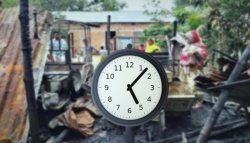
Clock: 5:07
